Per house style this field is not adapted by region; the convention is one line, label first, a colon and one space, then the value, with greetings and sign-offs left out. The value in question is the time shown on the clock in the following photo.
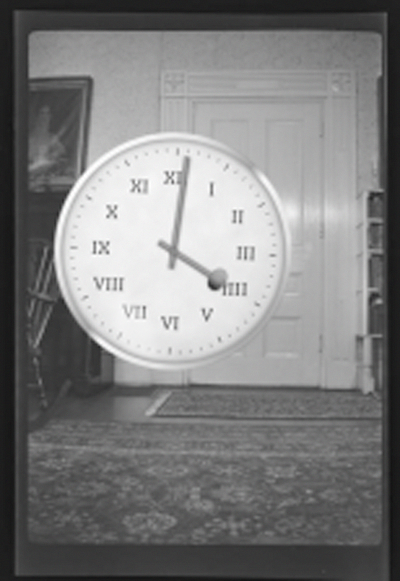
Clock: 4:01
